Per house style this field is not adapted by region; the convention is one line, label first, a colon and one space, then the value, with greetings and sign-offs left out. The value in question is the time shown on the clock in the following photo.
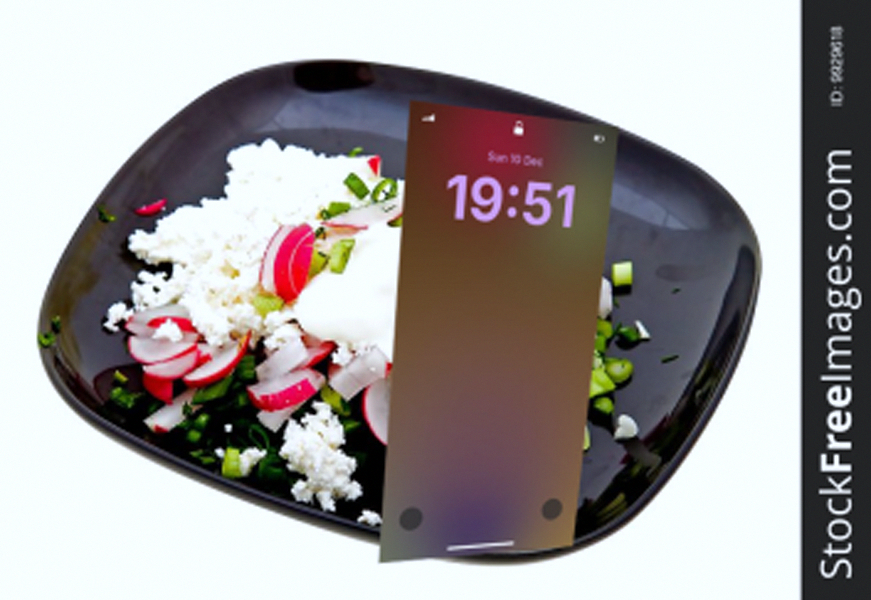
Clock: 19:51
